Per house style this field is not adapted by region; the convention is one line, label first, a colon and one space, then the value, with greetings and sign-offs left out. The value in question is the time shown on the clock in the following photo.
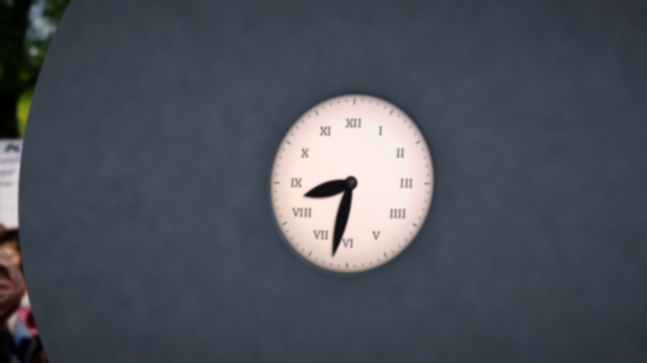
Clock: 8:32
